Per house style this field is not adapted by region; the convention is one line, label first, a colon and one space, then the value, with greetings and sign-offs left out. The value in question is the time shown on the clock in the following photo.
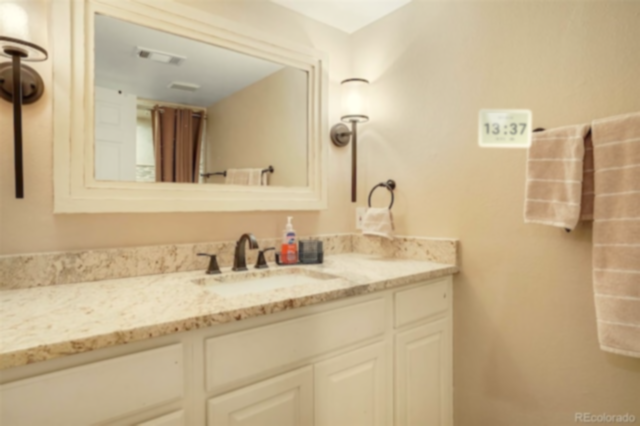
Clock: 13:37
